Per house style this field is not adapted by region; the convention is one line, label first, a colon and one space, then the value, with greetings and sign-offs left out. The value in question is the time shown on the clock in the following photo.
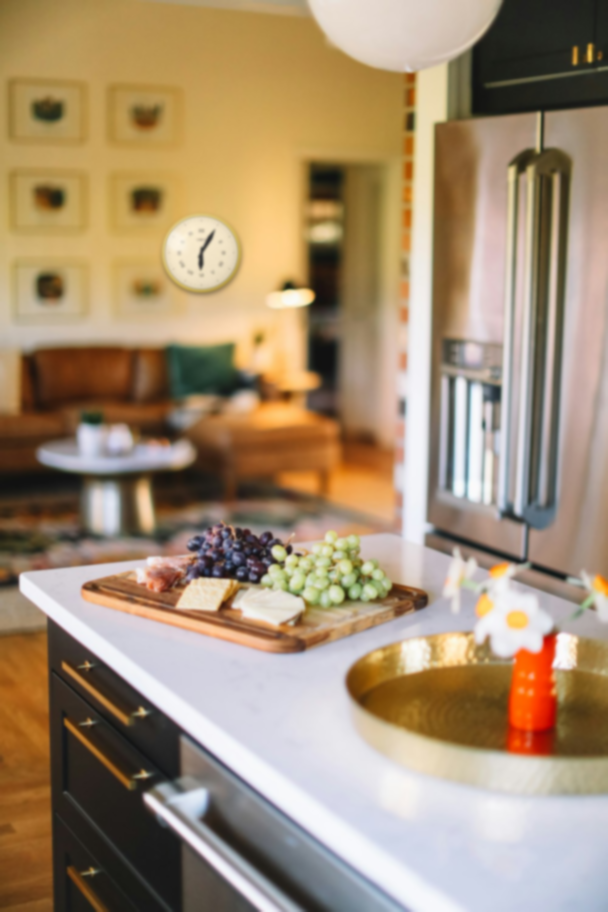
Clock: 6:05
